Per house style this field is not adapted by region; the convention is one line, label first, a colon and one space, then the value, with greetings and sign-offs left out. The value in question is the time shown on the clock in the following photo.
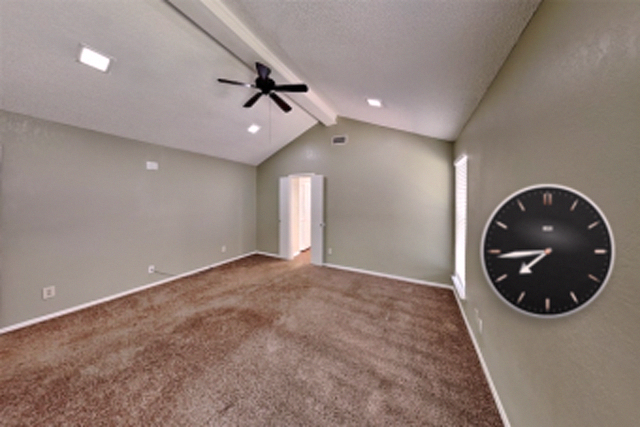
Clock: 7:44
